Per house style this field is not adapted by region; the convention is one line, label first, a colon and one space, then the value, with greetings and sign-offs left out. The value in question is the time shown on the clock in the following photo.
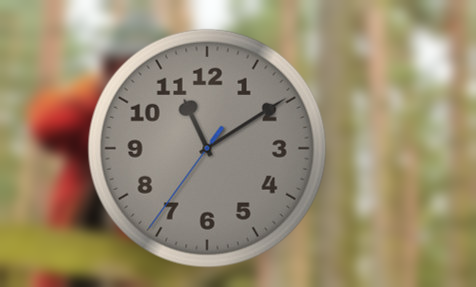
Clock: 11:09:36
